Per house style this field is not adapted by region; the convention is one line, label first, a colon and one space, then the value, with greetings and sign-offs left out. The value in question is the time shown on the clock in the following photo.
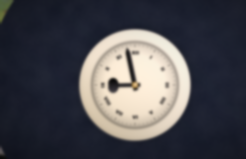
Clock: 8:58
